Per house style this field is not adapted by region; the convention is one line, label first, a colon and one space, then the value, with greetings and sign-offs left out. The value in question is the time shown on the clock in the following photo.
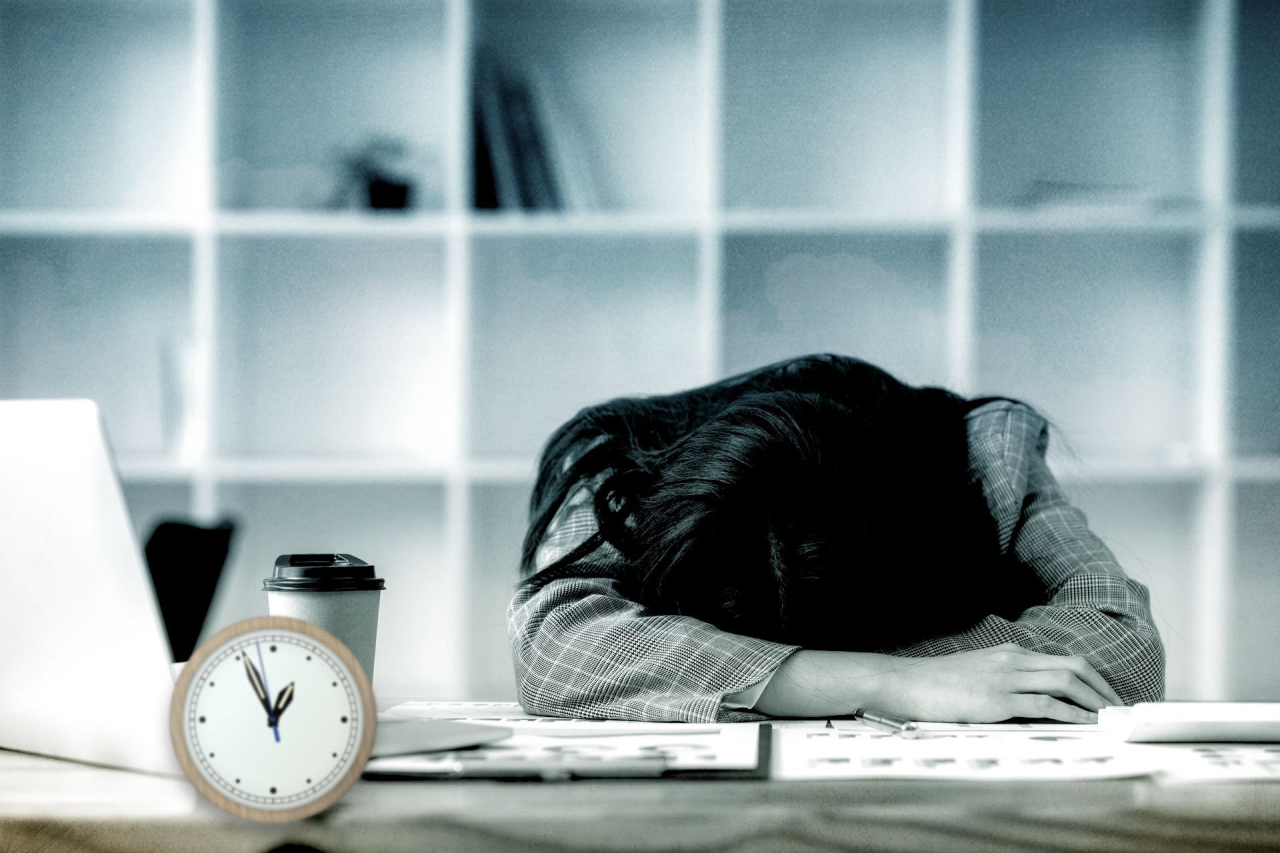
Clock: 12:55:58
